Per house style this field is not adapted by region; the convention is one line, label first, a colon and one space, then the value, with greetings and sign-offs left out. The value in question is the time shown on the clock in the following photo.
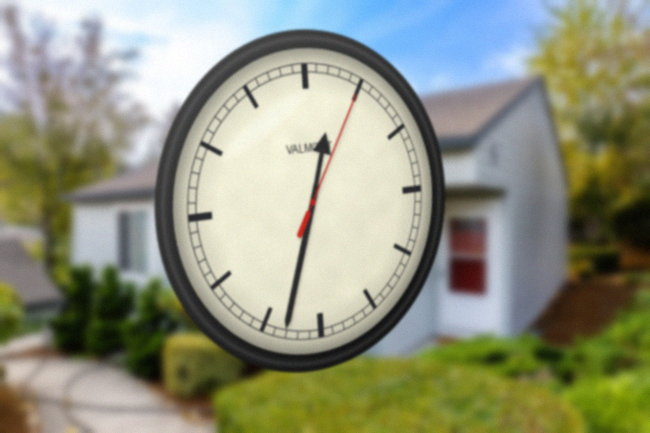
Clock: 12:33:05
